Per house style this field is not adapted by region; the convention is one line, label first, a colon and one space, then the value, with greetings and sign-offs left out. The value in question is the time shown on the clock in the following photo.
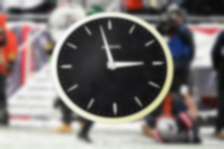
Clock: 2:58
